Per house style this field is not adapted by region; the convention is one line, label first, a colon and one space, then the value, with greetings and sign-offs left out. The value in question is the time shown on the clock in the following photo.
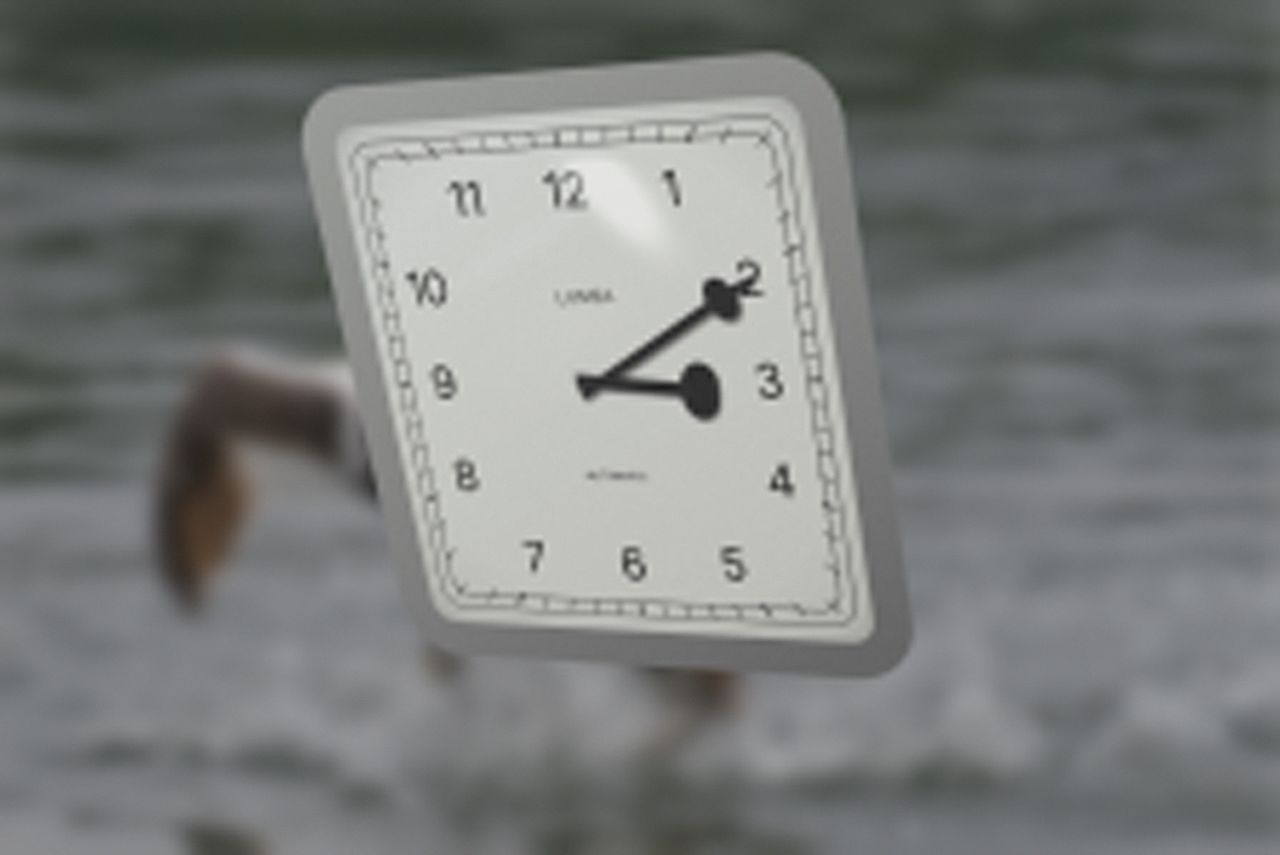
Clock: 3:10
